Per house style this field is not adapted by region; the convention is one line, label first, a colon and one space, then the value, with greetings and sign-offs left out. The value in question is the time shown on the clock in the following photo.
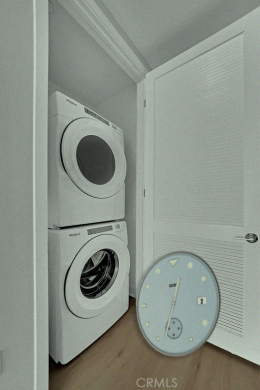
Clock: 12:33
